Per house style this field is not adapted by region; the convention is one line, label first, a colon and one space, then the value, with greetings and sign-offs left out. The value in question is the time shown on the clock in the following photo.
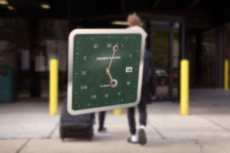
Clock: 5:03
